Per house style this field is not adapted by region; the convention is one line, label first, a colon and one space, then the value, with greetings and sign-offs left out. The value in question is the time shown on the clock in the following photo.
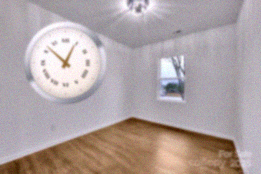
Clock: 12:52
